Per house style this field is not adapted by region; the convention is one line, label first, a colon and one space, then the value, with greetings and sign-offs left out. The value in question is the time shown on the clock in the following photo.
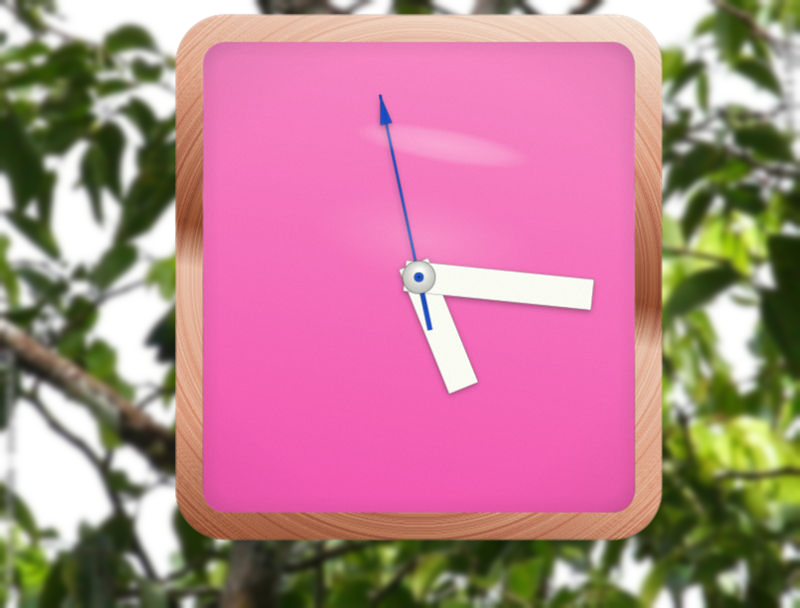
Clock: 5:15:58
